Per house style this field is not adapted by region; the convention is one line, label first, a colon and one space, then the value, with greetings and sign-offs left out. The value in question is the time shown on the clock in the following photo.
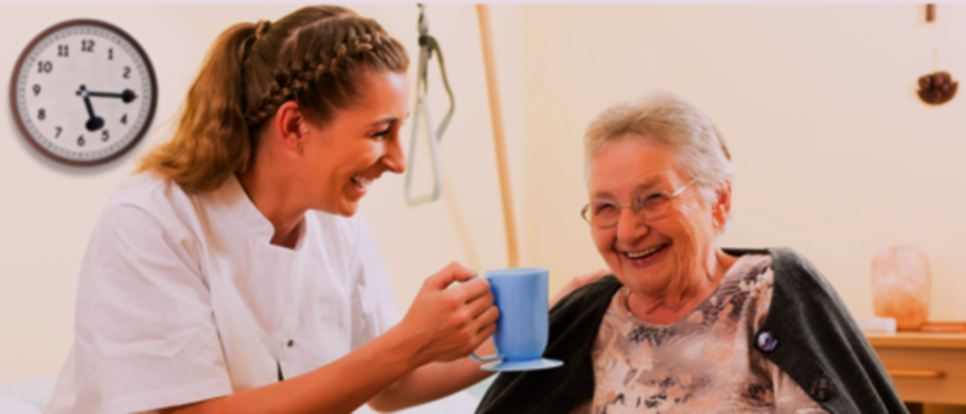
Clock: 5:15
